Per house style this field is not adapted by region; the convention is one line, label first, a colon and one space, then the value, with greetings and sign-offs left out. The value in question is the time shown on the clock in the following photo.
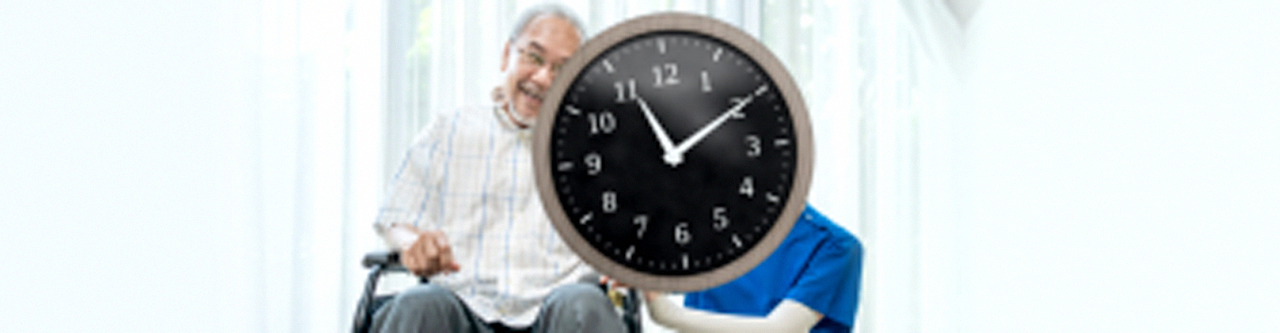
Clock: 11:10
